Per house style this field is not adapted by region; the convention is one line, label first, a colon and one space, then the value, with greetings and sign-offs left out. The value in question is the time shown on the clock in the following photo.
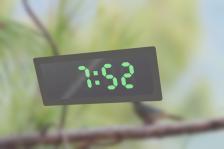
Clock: 7:52
